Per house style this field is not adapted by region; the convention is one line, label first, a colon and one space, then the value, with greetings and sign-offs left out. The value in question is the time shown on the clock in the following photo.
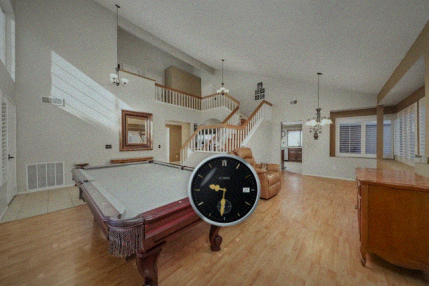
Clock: 9:31
